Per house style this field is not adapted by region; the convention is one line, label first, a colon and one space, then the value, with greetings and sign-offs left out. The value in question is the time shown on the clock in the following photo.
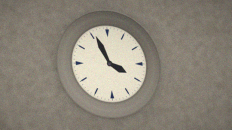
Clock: 3:56
